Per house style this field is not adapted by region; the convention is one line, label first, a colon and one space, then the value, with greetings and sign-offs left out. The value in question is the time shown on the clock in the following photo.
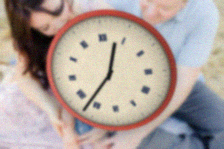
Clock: 12:37
